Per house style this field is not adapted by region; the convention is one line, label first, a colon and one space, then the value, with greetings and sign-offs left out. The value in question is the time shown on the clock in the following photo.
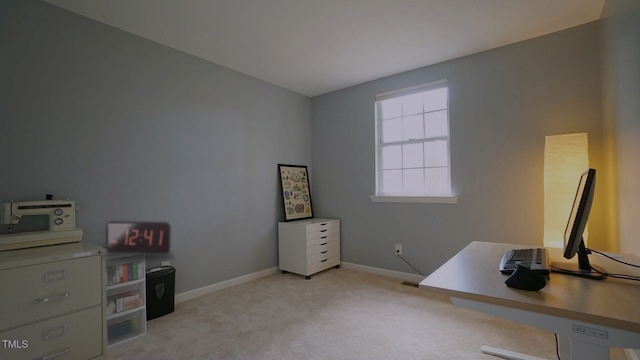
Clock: 12:41
